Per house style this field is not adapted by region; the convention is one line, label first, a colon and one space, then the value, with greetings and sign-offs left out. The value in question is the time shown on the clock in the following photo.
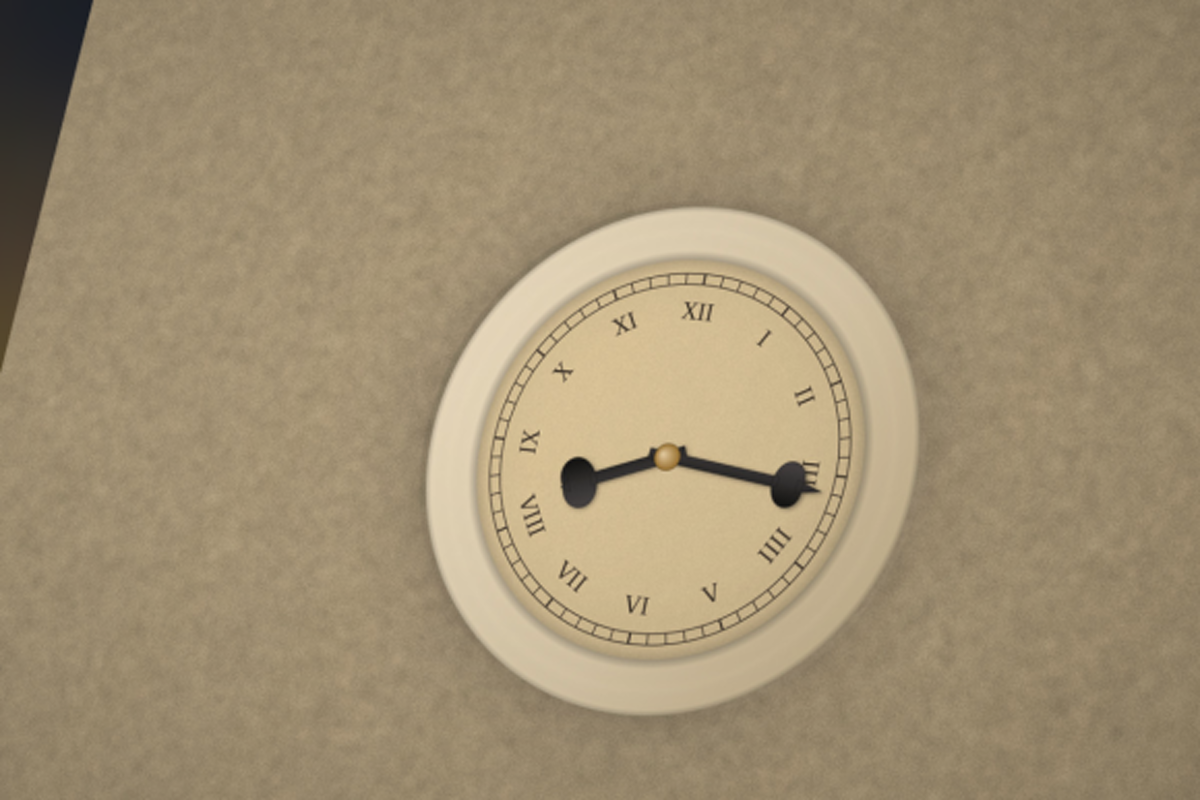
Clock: 8:16
